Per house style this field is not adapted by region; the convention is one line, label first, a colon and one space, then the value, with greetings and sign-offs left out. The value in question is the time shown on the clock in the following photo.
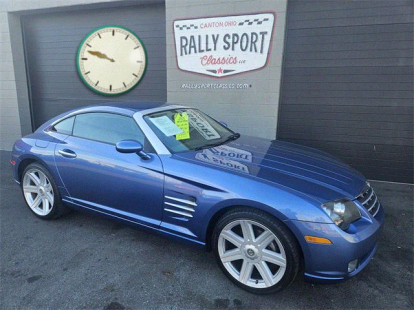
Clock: 9:48
